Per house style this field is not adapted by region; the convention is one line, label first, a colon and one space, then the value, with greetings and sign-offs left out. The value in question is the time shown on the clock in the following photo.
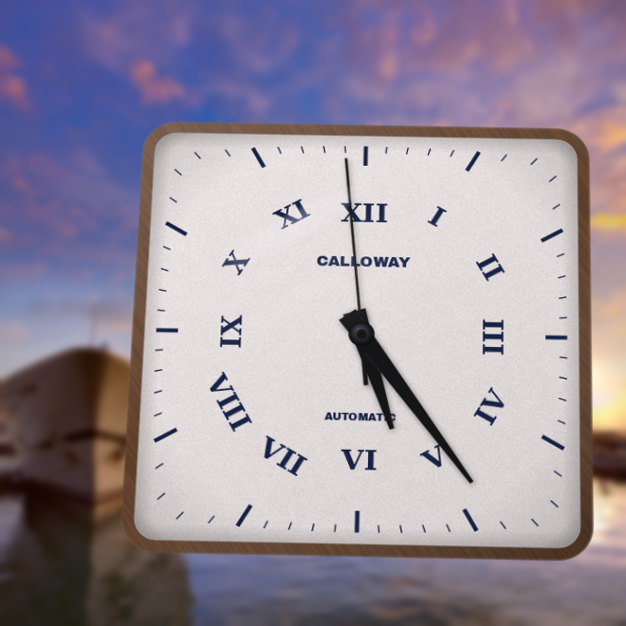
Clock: 5:23:59
